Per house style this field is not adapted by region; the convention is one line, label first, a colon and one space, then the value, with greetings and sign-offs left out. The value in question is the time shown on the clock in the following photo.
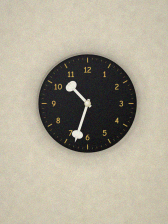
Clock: 10:33
